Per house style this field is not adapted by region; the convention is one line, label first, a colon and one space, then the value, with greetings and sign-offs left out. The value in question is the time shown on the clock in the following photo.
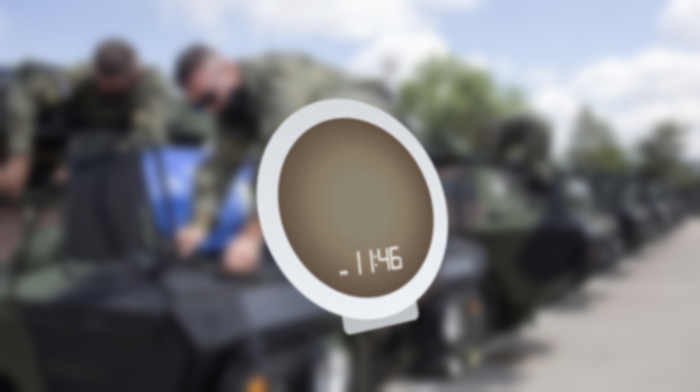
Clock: 11:46
